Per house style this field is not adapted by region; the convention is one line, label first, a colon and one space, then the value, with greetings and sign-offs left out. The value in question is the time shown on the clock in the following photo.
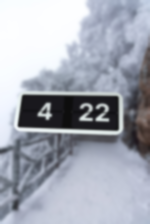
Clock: 4:22
